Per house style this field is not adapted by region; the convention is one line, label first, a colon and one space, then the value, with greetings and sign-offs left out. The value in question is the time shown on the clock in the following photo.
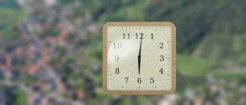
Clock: 6:01
